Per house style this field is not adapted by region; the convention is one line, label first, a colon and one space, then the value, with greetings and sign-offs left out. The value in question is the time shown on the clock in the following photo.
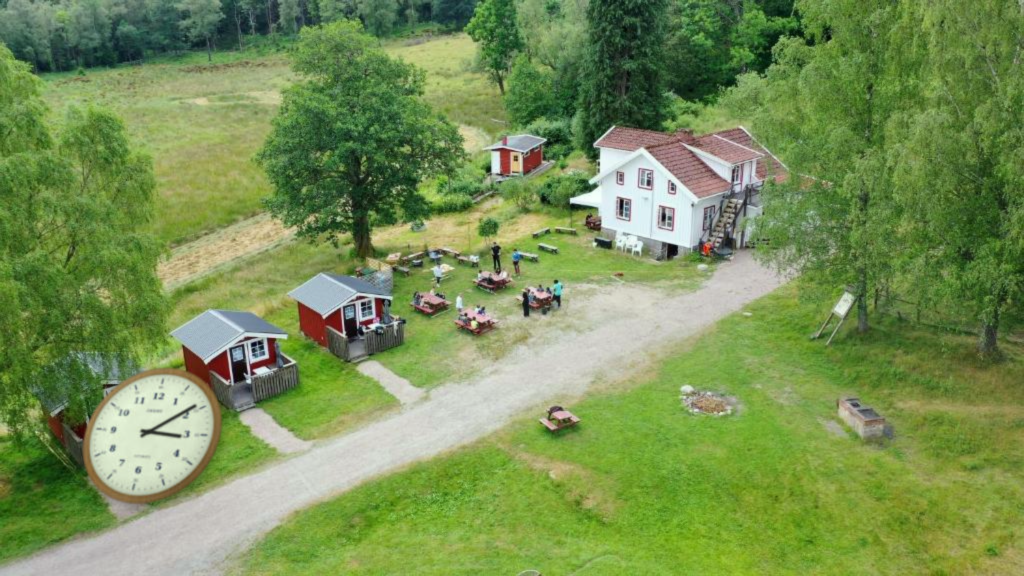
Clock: 3:09
